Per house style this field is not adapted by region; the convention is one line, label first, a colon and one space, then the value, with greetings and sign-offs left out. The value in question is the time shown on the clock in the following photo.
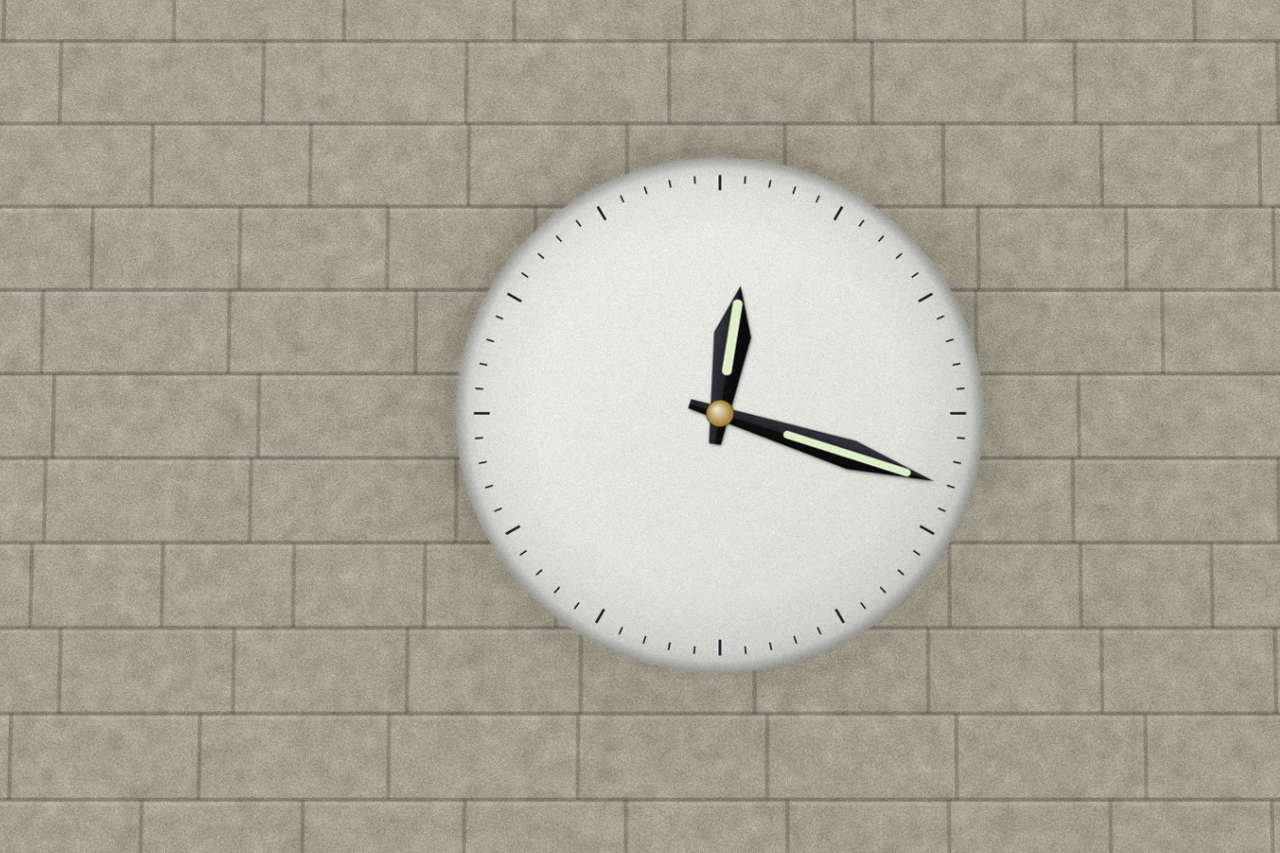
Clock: 12:18
